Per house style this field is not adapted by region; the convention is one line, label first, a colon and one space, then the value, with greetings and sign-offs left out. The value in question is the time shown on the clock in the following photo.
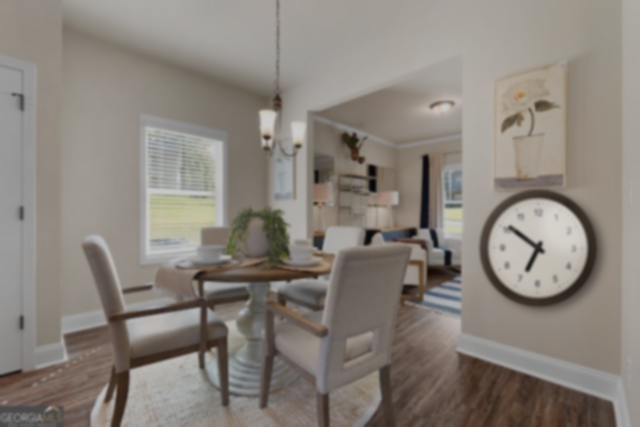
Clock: 6:51
